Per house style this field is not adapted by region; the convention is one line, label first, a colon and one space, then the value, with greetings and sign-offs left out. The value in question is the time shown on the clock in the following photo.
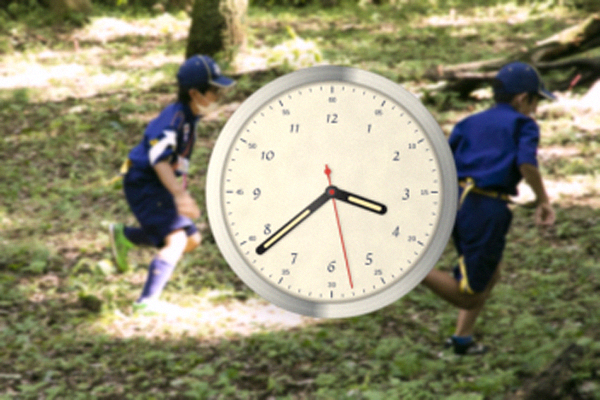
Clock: 3:38:28
